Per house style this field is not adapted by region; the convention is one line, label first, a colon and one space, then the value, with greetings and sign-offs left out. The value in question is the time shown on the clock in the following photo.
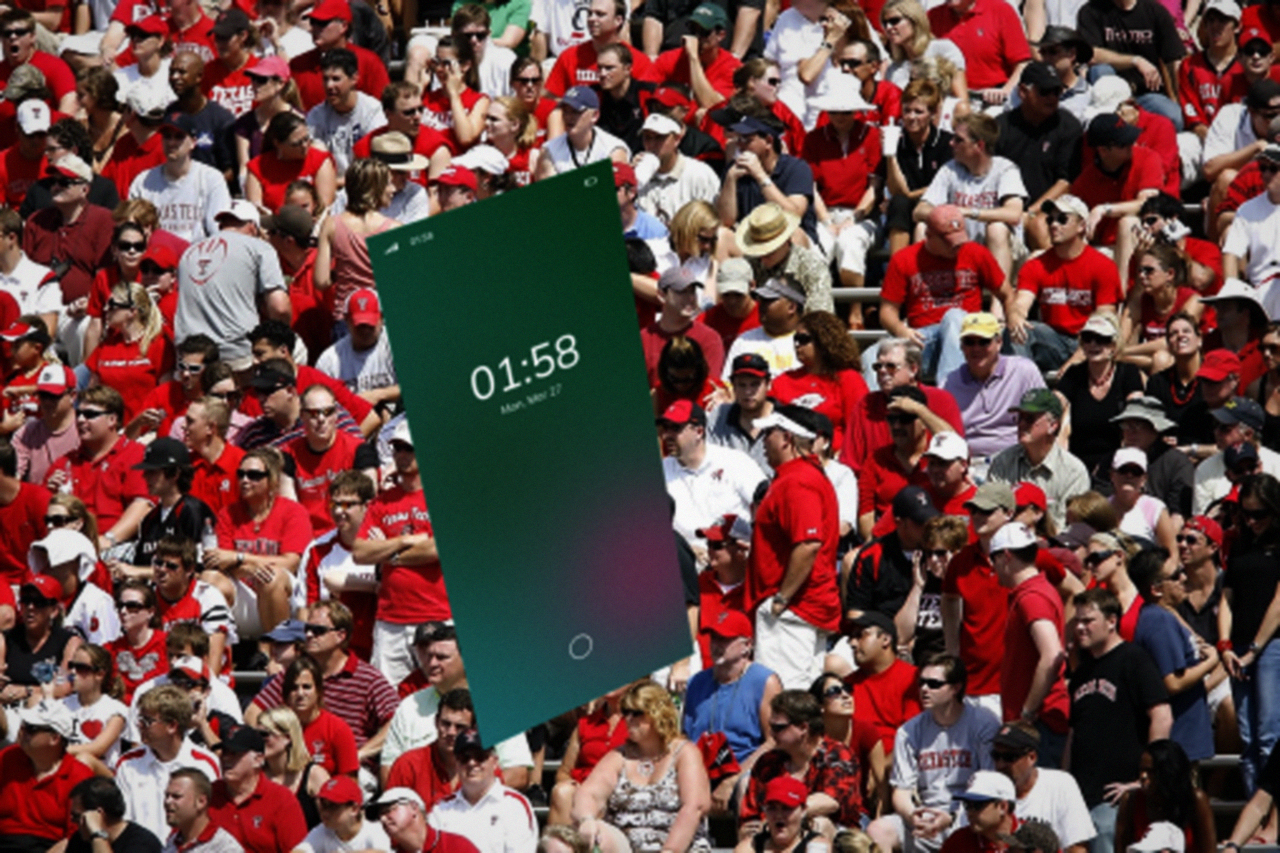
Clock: 1:58
